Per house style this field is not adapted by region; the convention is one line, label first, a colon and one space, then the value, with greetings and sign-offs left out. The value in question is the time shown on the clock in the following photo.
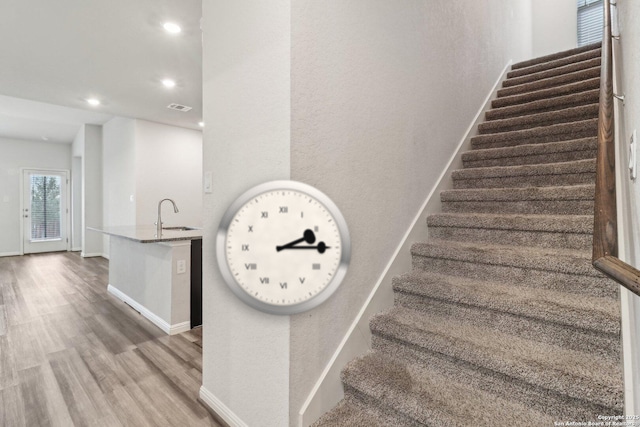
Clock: 2:15
